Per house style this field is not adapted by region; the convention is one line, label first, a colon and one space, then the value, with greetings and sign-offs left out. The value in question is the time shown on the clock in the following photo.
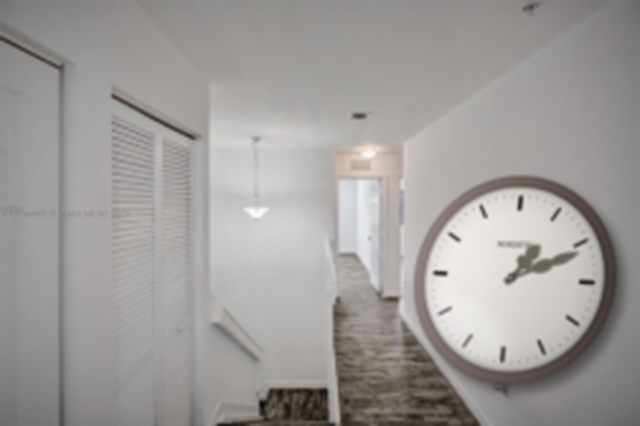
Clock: 1:11
